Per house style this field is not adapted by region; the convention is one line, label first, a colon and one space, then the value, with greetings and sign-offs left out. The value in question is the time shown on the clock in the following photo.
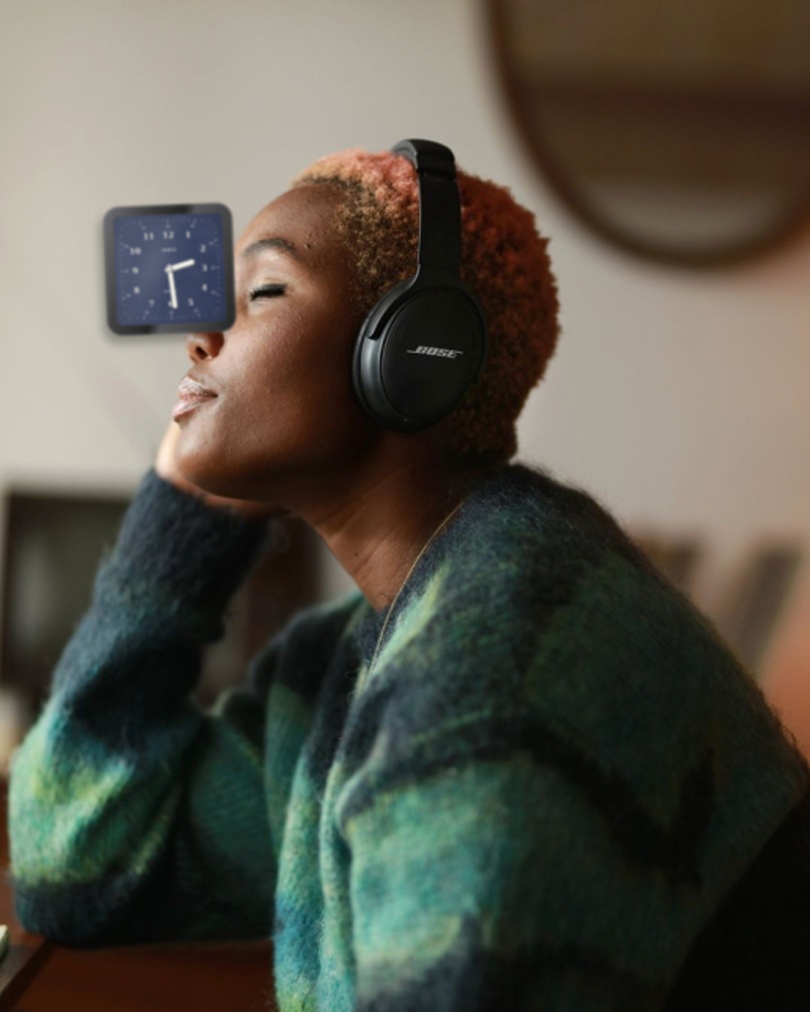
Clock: 2:29
